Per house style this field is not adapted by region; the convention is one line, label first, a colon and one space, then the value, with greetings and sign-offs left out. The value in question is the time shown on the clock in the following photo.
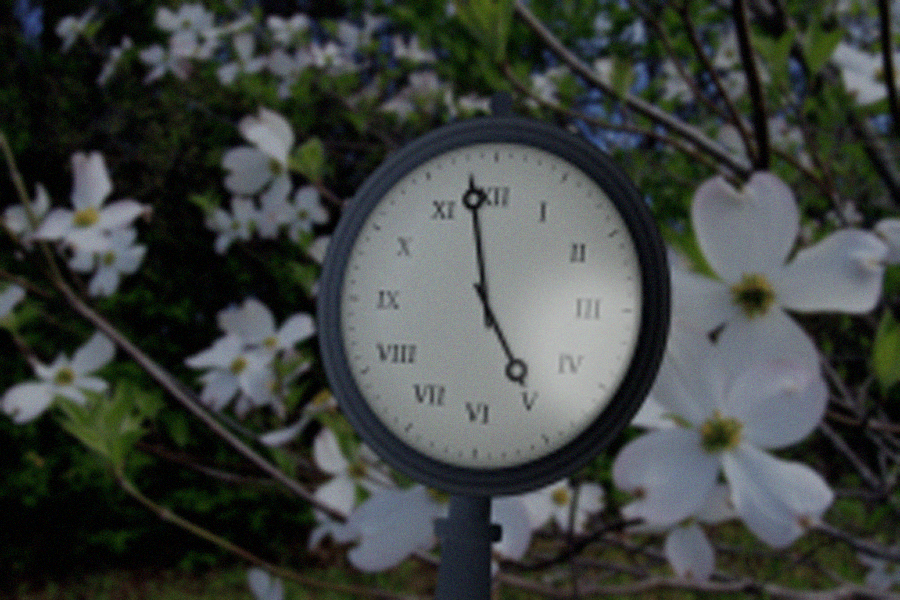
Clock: 4:58
